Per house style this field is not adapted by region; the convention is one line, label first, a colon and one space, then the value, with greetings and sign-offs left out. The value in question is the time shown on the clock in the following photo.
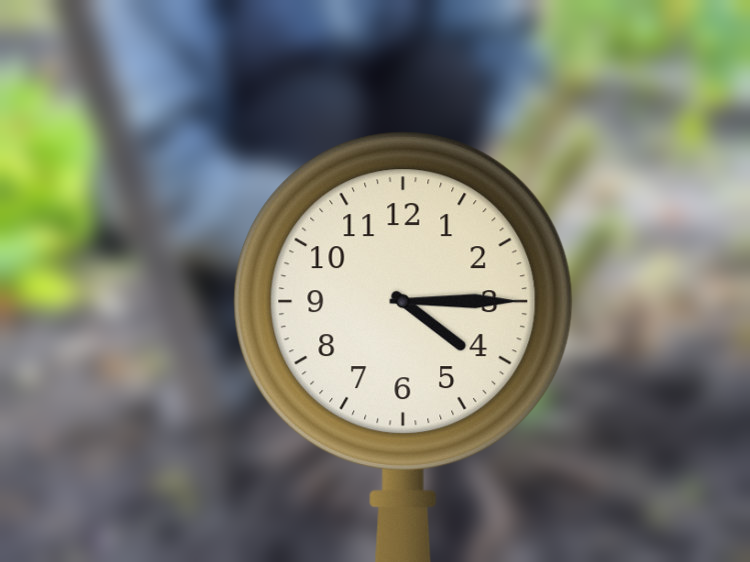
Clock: 4:15
